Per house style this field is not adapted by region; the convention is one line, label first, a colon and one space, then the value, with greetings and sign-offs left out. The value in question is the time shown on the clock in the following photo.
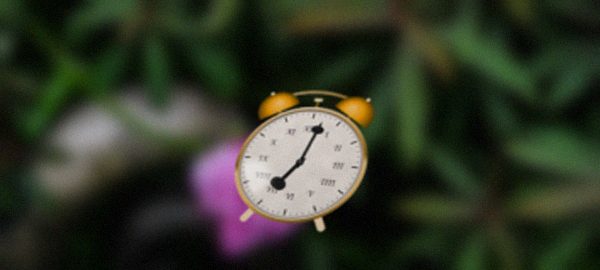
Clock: 7:02
